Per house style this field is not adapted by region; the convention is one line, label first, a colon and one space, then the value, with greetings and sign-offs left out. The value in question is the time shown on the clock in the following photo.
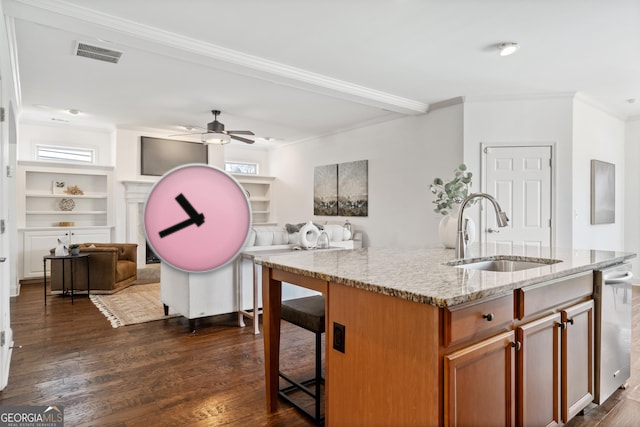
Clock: 10:41
